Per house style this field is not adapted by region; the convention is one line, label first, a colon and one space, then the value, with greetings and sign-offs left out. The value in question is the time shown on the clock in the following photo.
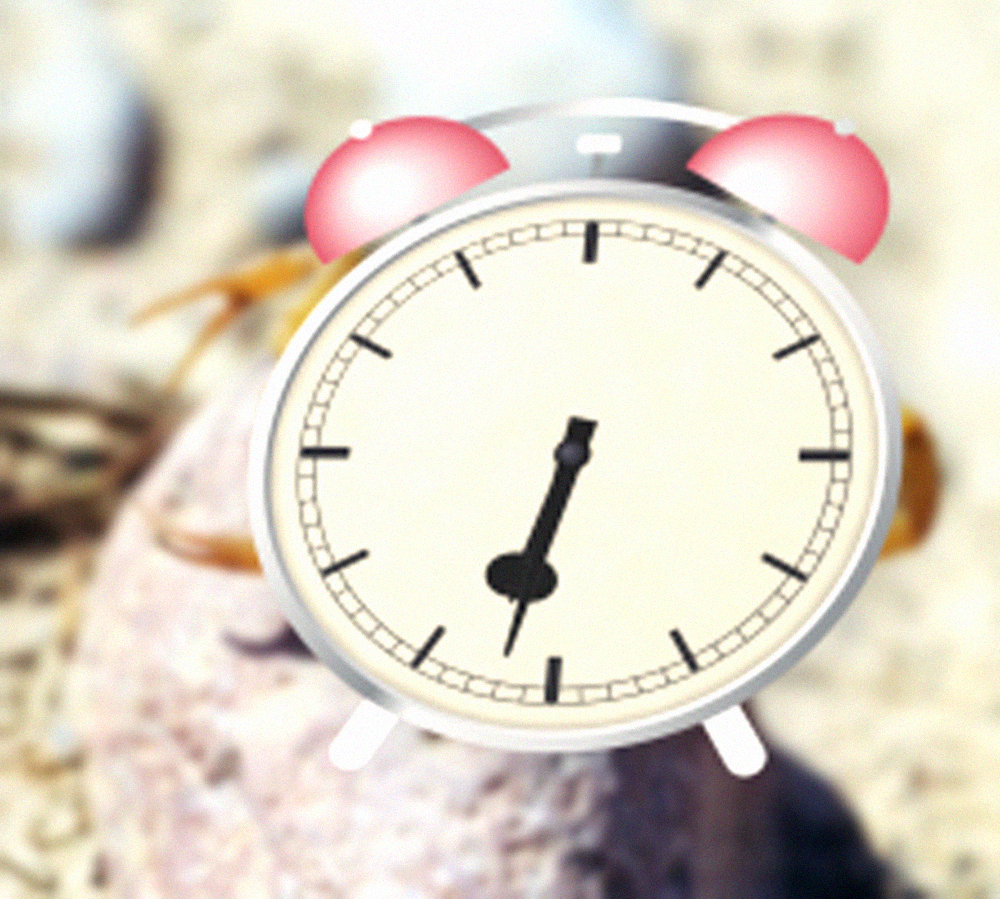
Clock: 6:32
